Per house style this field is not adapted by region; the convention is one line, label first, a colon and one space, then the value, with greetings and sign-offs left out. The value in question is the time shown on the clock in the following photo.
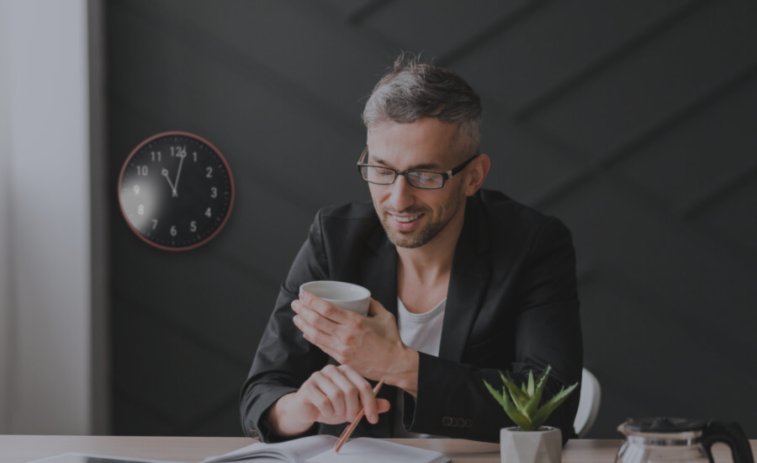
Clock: 11:02
